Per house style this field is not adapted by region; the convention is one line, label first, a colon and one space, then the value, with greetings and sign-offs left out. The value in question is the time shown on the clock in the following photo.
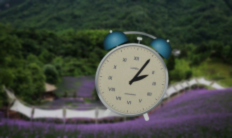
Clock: 2:05
